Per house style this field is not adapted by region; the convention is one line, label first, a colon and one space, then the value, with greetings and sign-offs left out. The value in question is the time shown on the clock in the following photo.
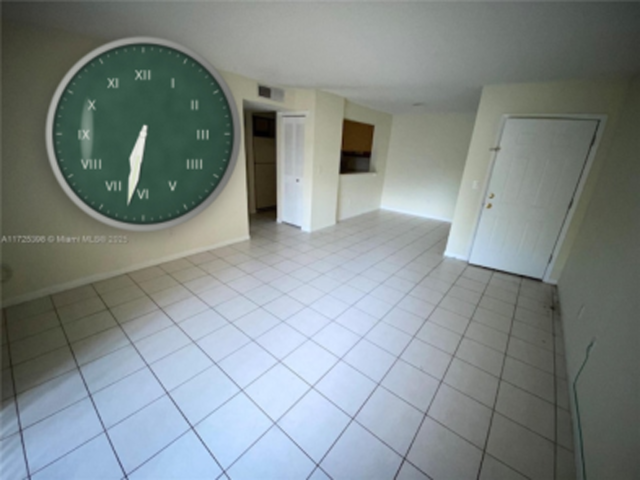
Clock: 6:32
